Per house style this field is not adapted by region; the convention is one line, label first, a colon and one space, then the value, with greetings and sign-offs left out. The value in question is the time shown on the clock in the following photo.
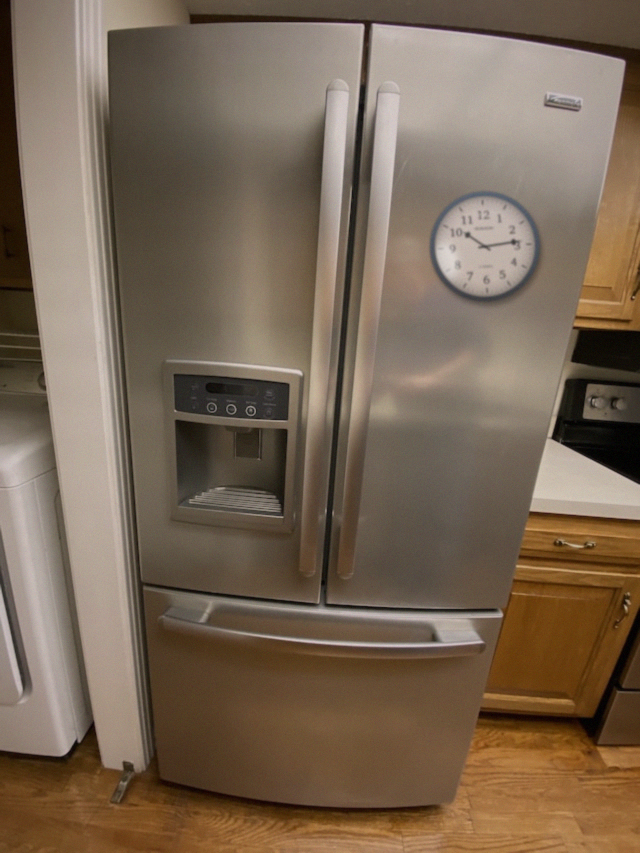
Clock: 10:14
